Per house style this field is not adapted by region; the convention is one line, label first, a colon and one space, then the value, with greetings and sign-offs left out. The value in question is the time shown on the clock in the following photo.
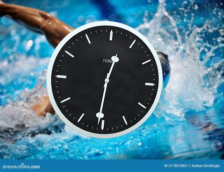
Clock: 12:31
